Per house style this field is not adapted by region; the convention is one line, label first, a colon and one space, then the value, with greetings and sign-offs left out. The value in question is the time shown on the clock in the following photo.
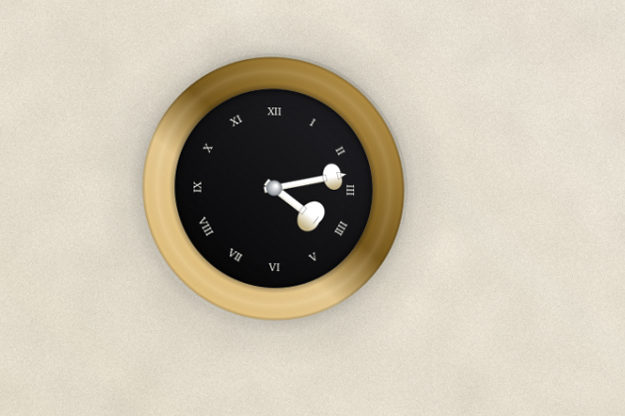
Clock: 4:13
